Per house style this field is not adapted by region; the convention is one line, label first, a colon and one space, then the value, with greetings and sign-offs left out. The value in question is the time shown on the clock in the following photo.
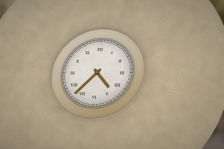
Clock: 4:37
